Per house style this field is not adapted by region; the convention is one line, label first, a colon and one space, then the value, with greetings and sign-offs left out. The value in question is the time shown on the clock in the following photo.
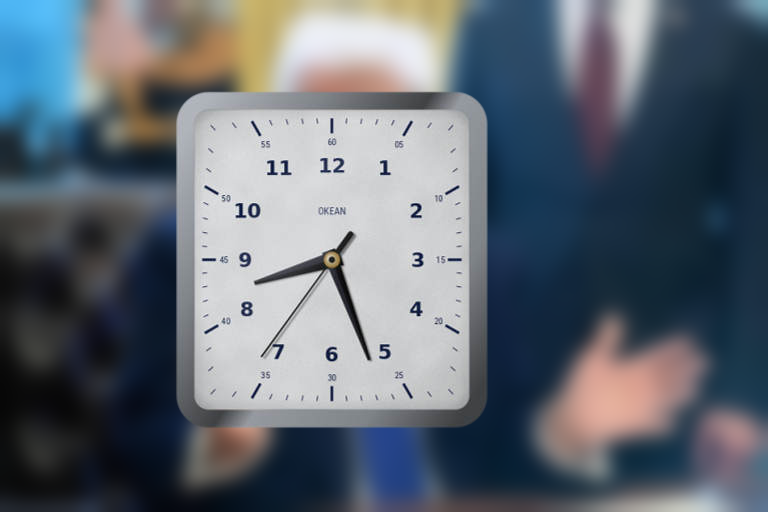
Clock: 8:26:36
